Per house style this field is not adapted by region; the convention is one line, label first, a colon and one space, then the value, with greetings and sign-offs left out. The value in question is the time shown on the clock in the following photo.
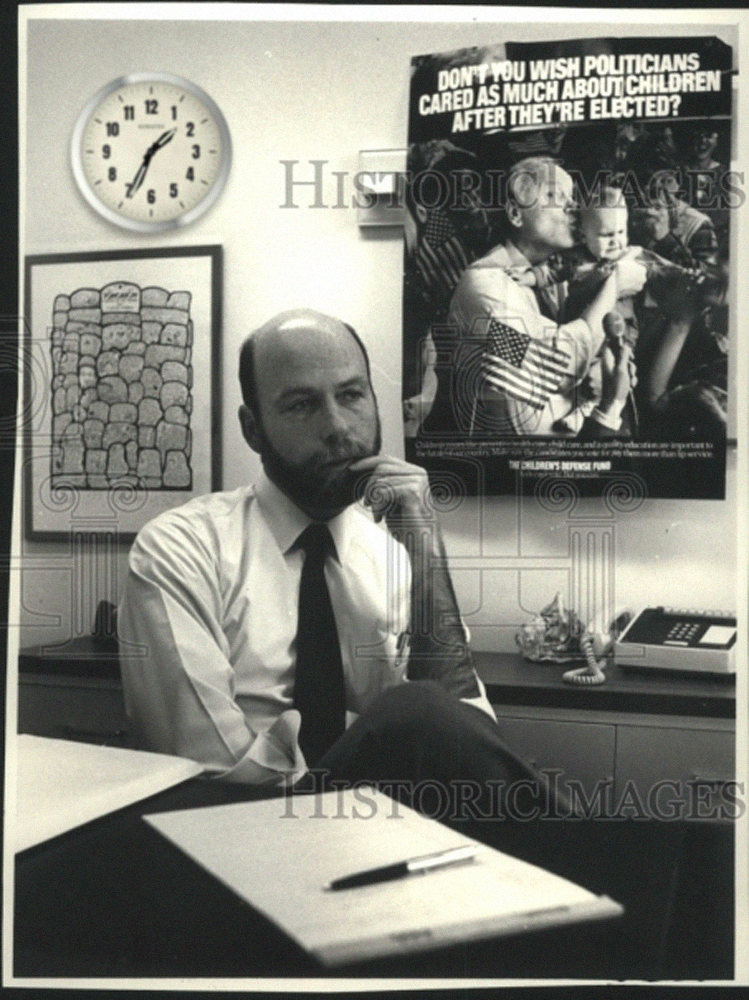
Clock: 1:34
